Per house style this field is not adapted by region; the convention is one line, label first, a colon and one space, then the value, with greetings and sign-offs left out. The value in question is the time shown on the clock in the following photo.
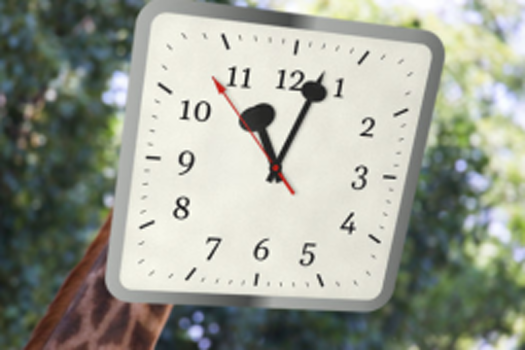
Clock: 11:02:53
